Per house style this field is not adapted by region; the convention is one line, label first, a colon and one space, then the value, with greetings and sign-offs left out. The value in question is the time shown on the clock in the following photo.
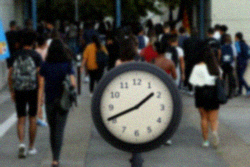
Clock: 1:41
